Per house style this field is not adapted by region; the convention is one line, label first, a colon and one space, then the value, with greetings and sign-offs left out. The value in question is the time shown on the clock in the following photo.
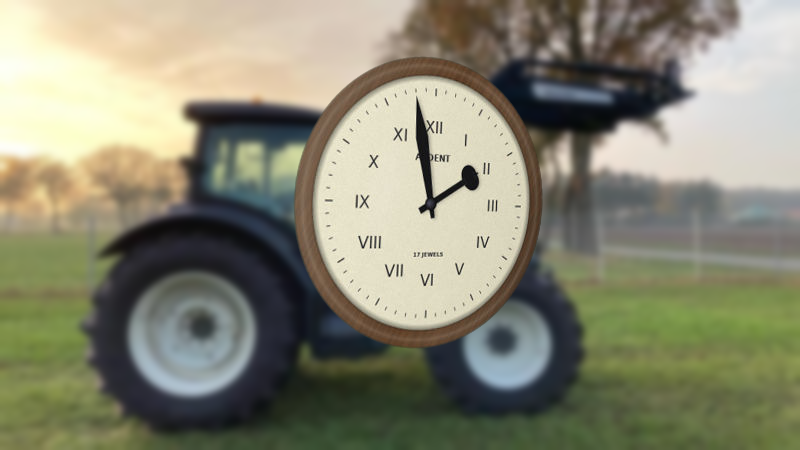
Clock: 1:58
